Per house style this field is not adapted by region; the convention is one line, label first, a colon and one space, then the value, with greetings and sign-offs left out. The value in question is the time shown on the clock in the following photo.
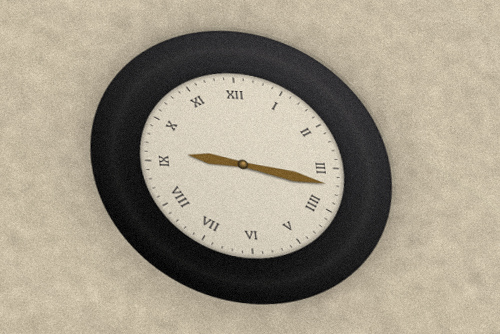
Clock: 9:17
